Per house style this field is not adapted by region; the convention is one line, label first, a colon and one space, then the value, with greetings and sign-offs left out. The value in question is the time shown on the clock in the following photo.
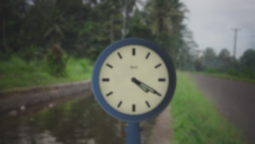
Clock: 4:20
